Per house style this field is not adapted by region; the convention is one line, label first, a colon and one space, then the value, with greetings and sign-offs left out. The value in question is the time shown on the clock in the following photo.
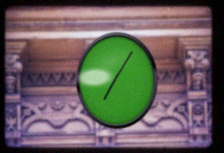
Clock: 7:06
